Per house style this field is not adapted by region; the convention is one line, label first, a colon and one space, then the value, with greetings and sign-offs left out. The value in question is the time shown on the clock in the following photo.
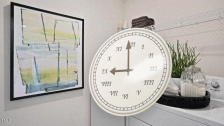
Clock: 8:59
